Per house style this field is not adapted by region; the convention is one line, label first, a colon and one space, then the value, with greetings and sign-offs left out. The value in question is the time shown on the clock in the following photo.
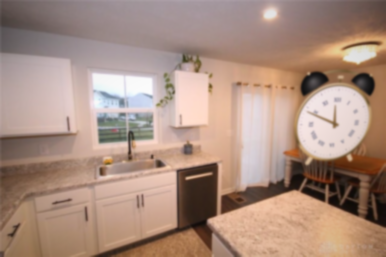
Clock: 11:49
